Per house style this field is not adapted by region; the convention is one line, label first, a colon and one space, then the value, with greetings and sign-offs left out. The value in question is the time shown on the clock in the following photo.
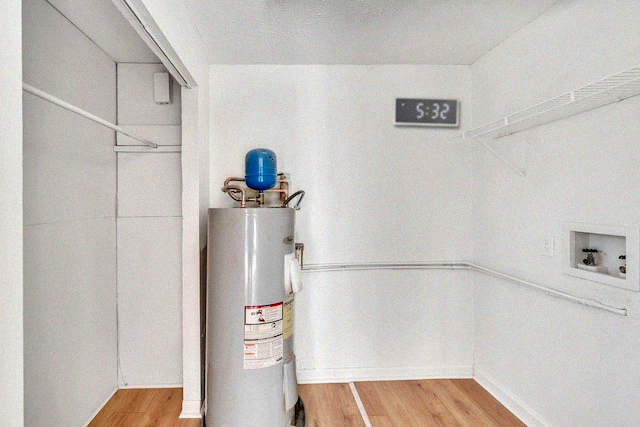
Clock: 5:32
